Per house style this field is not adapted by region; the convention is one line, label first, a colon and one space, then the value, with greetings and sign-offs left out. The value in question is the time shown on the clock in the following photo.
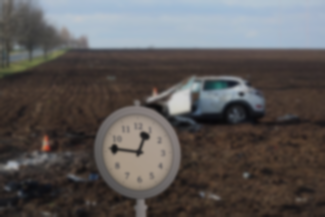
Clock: 12:46
